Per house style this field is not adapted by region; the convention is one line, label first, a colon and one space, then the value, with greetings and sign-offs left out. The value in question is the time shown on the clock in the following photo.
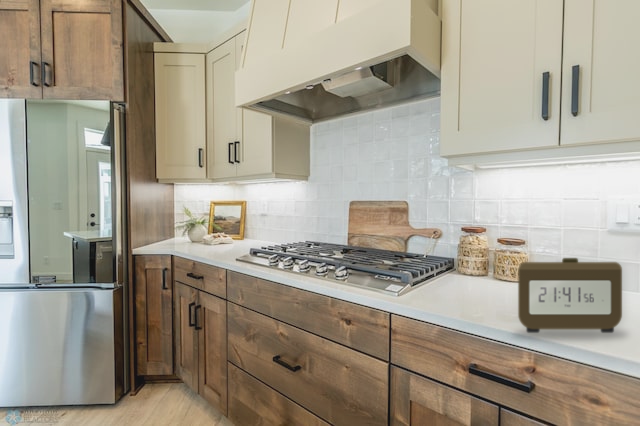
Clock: 21:41
